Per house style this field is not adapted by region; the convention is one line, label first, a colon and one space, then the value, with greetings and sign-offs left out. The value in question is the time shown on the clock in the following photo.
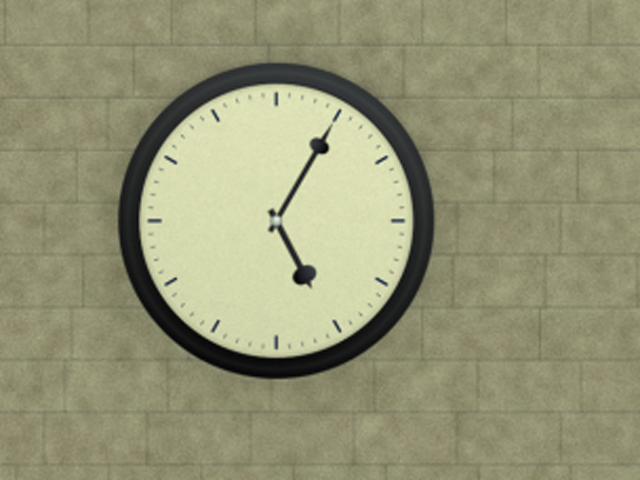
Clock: 5:05
